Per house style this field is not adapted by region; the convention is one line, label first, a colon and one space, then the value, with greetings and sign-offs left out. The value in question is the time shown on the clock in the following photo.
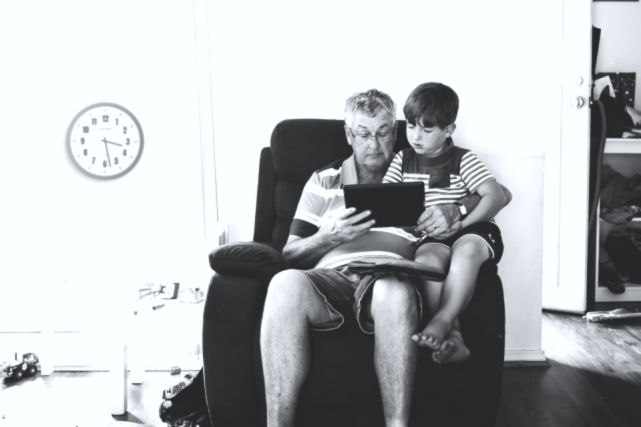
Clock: 3:28
